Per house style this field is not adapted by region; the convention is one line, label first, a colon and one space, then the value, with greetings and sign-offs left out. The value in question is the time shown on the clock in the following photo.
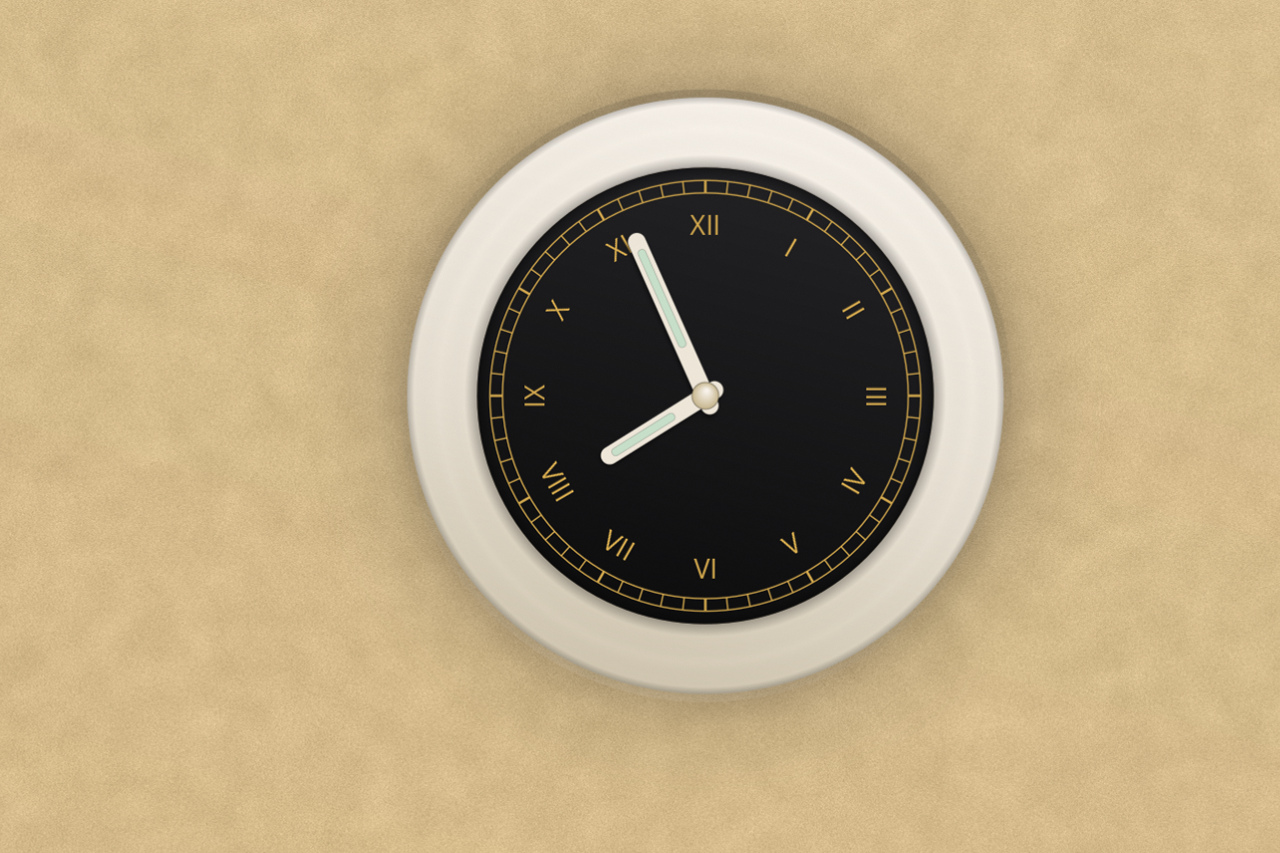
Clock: 7:56
